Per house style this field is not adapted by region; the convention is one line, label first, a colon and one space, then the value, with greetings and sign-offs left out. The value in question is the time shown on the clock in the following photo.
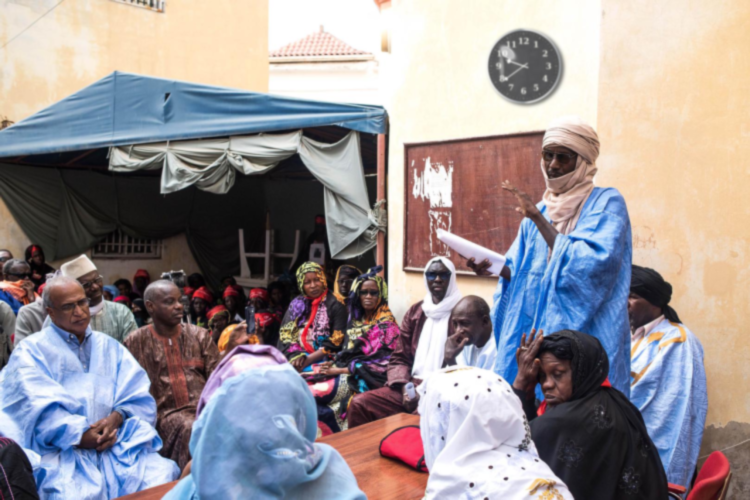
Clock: 9:39
